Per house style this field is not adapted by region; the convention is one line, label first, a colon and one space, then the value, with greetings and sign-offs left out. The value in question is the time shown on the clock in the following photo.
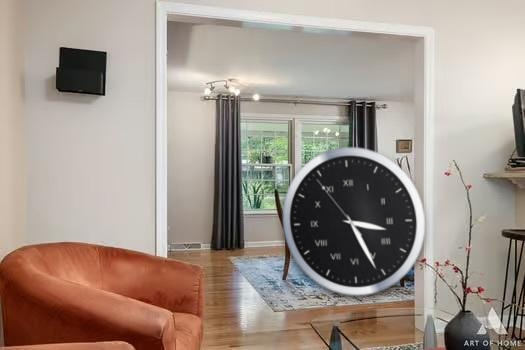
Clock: 3:25:54
